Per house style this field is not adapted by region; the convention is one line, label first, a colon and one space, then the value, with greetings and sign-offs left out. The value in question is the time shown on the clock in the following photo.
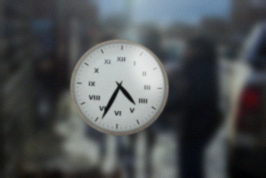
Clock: 4:34
